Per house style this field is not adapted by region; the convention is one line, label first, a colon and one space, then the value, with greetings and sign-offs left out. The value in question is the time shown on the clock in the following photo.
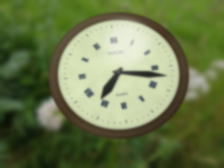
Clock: 7:17
